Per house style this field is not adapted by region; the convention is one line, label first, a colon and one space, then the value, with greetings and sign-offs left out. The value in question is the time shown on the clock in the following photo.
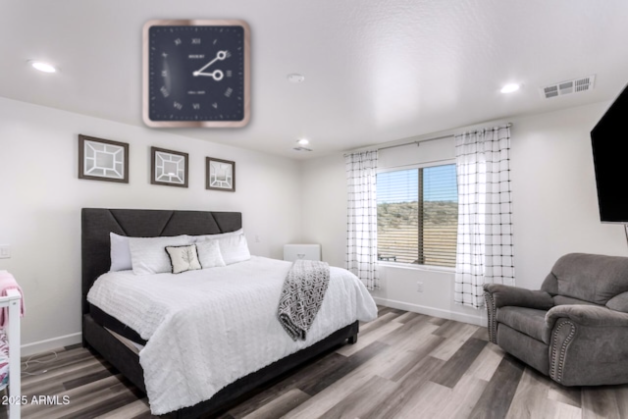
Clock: 3:09
